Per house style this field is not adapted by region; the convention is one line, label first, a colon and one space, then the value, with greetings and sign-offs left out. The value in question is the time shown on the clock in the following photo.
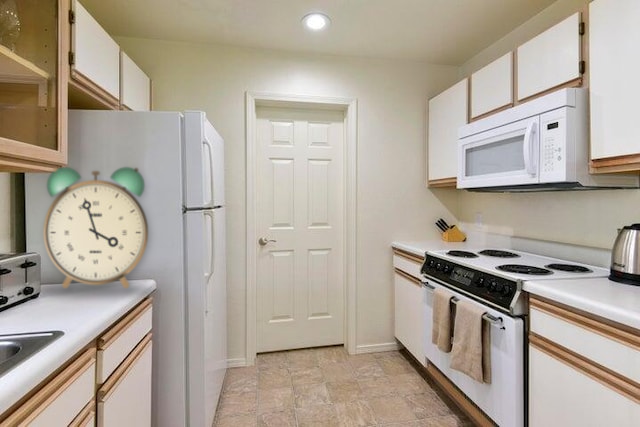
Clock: 3:57
